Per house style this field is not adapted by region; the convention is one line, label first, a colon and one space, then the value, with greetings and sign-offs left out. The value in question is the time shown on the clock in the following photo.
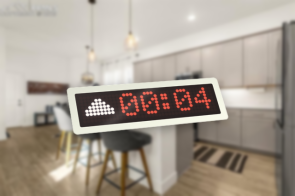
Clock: 0:04
